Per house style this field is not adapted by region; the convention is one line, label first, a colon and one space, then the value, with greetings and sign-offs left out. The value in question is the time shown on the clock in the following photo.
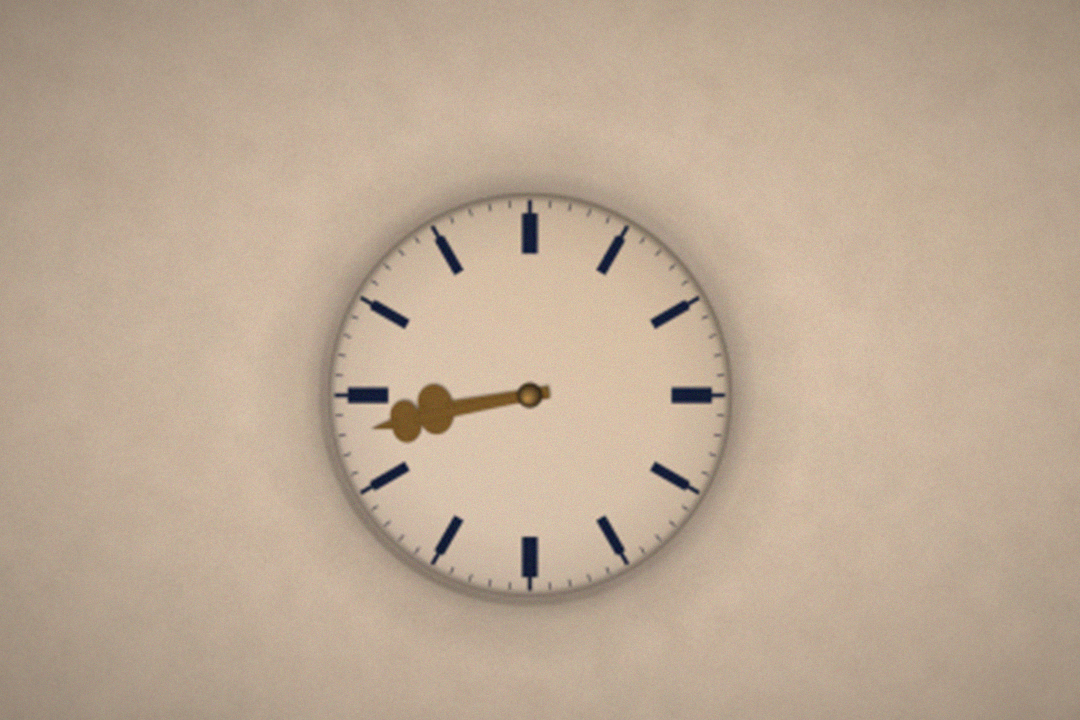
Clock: 8:43
